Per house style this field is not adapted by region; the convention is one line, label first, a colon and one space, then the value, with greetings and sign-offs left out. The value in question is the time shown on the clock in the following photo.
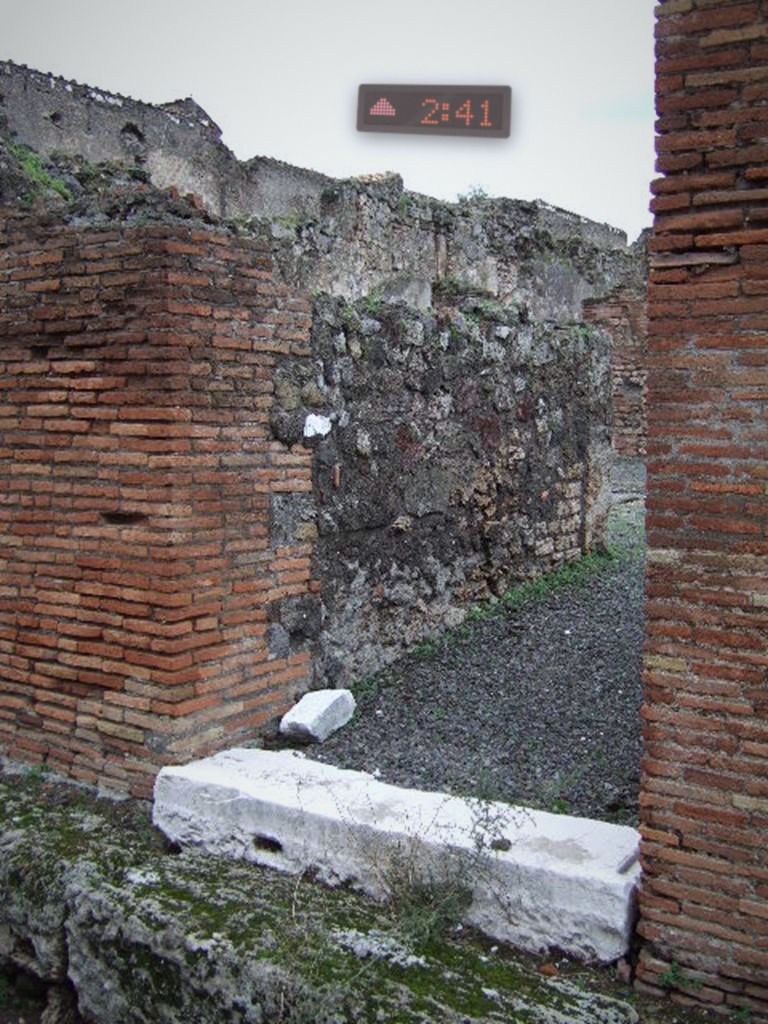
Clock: 2:41
